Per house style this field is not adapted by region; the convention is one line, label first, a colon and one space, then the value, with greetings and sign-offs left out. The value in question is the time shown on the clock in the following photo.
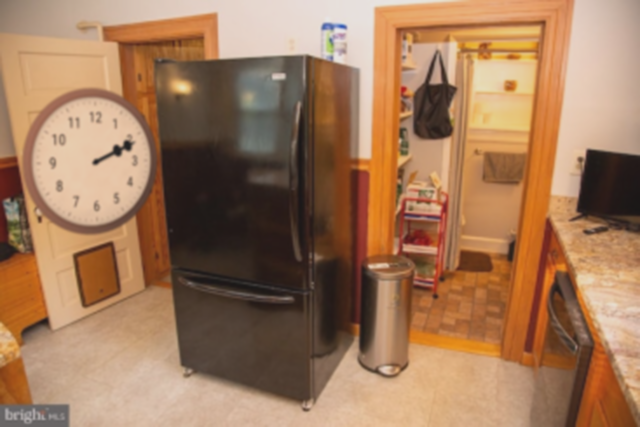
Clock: 2:11
